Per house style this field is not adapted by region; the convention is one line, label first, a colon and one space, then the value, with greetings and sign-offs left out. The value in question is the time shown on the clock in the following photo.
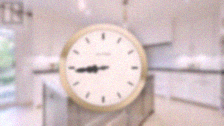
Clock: 8:44
